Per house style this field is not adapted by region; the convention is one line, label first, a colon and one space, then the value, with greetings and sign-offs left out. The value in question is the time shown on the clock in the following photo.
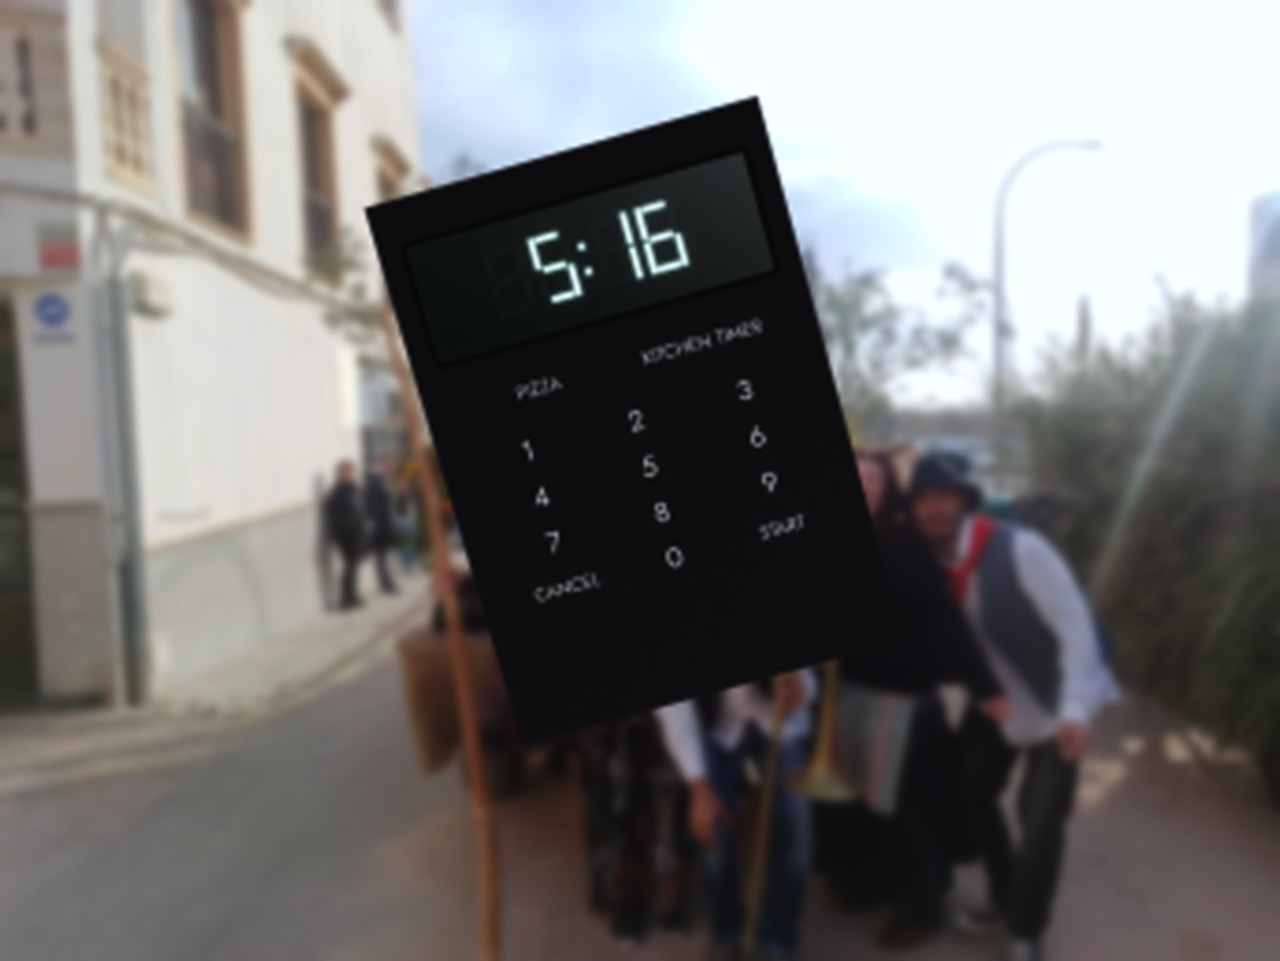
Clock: 5:16
